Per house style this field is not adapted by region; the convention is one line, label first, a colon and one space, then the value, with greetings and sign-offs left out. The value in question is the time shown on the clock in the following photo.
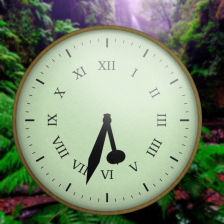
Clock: 5:33
